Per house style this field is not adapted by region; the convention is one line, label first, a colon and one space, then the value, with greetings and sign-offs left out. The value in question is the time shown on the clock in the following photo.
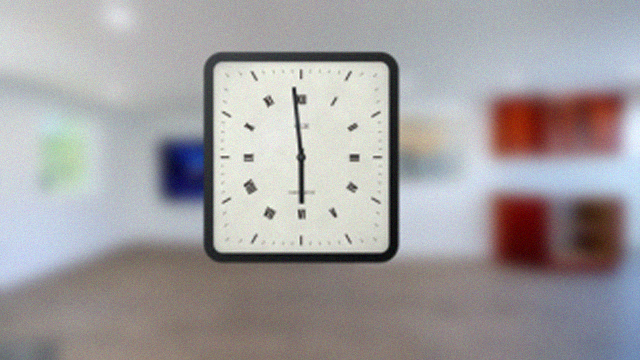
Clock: 5:59
